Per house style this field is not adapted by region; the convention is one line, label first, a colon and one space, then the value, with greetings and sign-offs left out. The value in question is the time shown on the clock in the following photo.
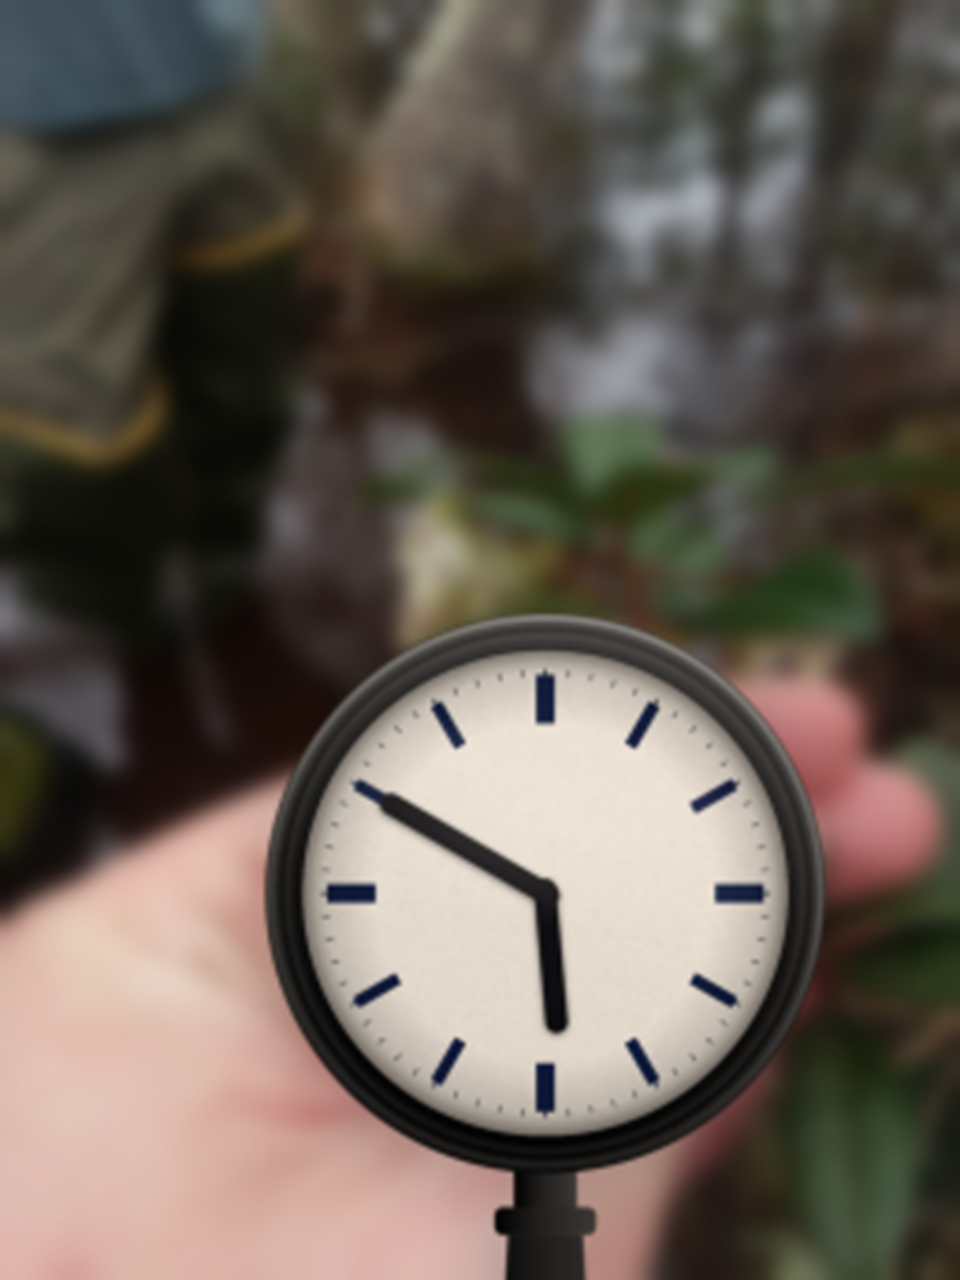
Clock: 5:50
